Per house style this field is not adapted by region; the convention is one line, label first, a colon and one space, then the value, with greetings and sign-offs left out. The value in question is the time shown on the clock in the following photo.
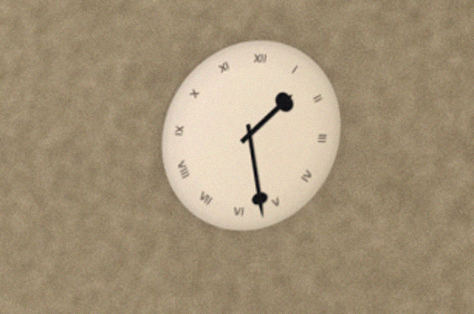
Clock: 1:27
